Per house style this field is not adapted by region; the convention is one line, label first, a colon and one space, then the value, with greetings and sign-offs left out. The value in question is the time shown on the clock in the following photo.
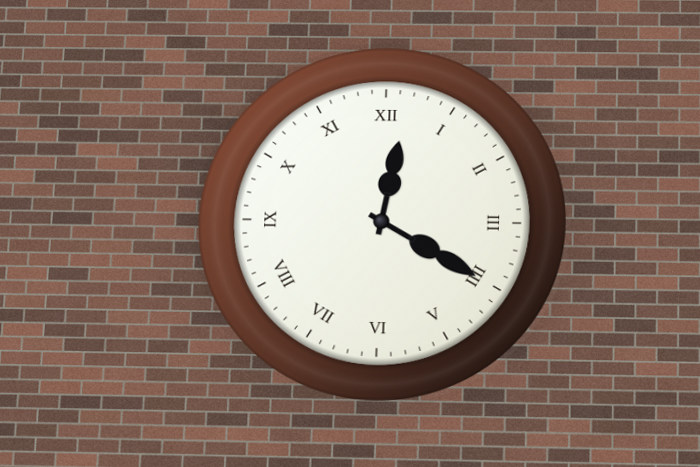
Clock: 12:20
